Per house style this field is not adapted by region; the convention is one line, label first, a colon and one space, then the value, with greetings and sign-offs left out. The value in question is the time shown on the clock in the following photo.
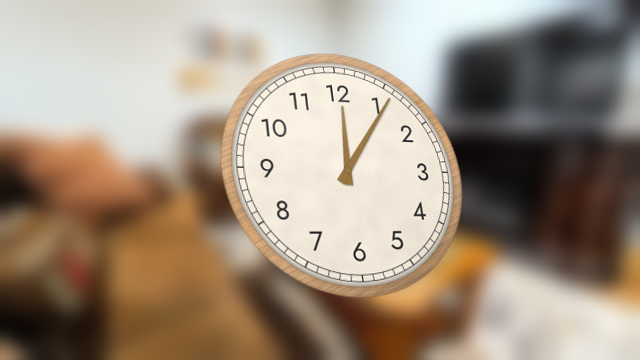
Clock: 12:06
